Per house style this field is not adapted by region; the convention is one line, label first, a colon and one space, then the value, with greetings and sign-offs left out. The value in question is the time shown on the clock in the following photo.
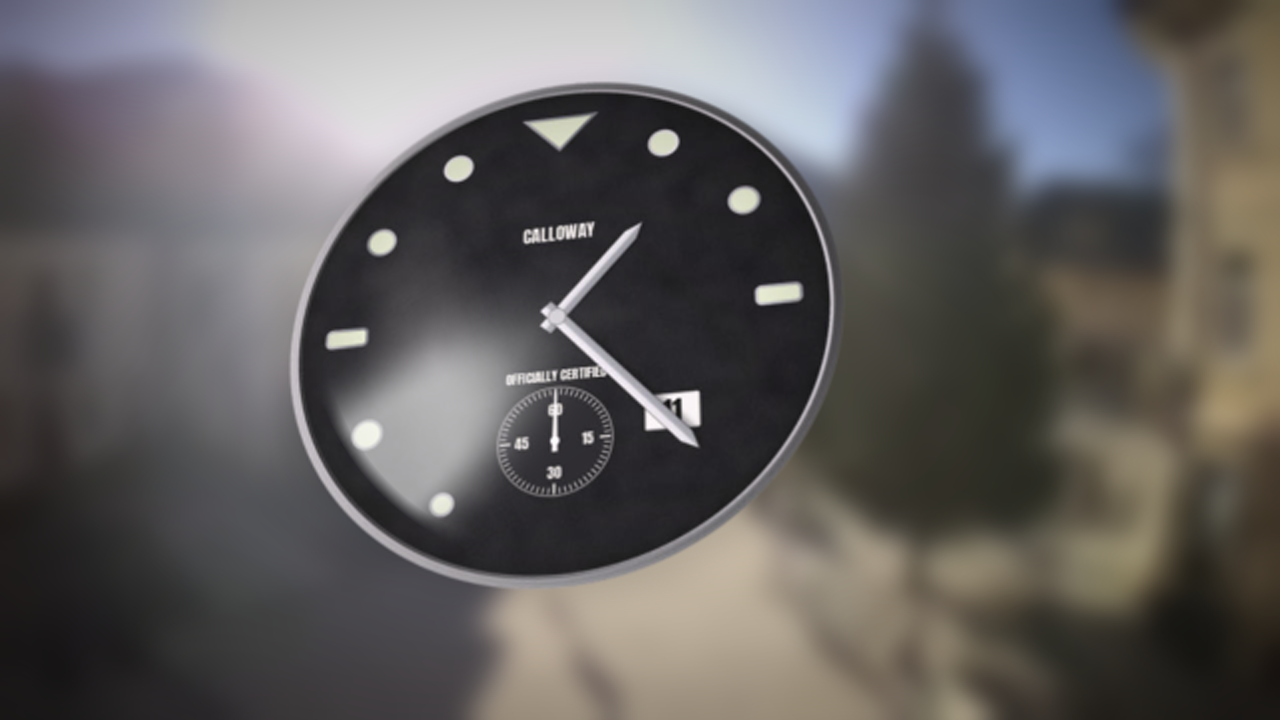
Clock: 1:23
